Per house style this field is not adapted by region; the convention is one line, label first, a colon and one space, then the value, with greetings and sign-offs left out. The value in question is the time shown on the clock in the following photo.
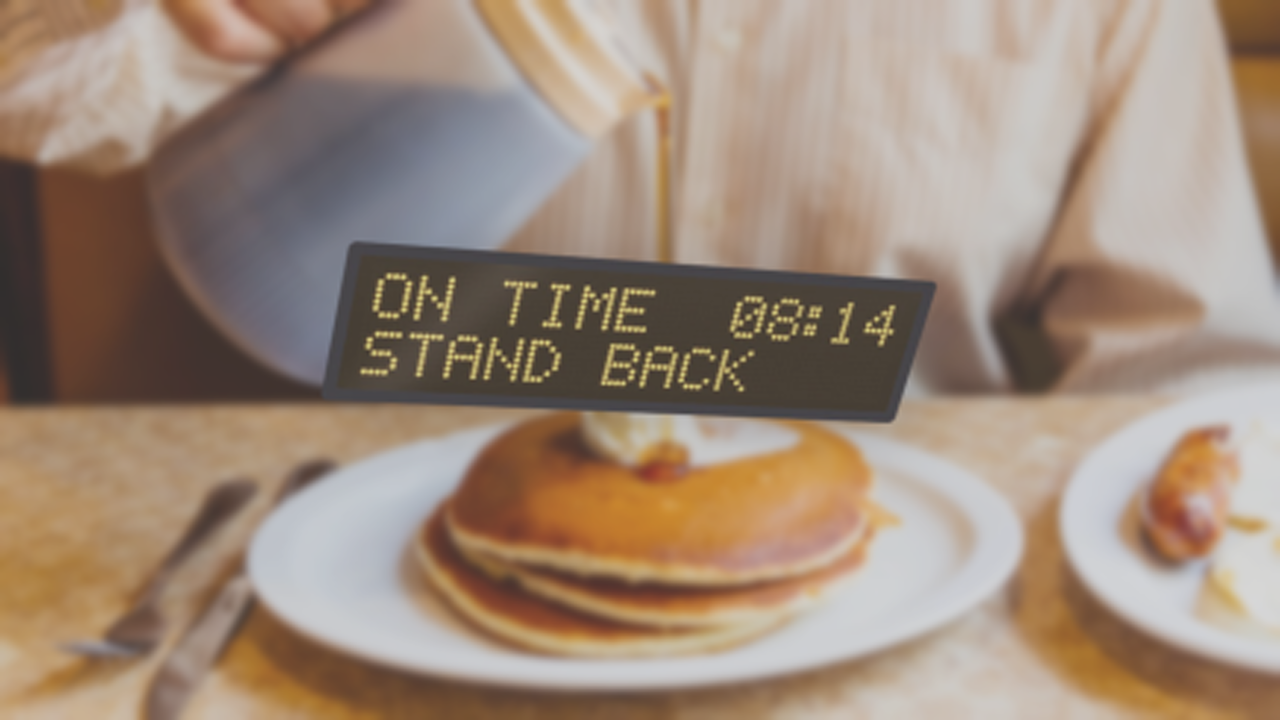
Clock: 8:14
